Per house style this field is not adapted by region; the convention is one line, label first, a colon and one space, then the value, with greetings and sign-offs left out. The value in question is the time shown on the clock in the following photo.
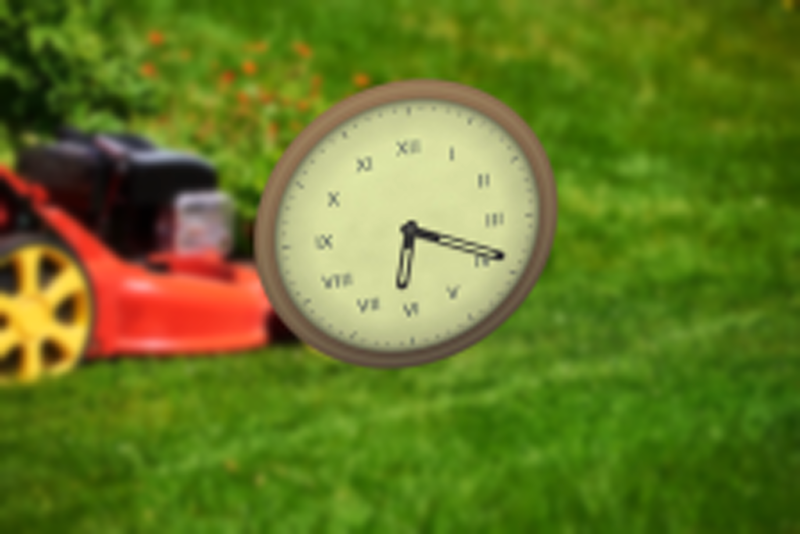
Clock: 6:19
